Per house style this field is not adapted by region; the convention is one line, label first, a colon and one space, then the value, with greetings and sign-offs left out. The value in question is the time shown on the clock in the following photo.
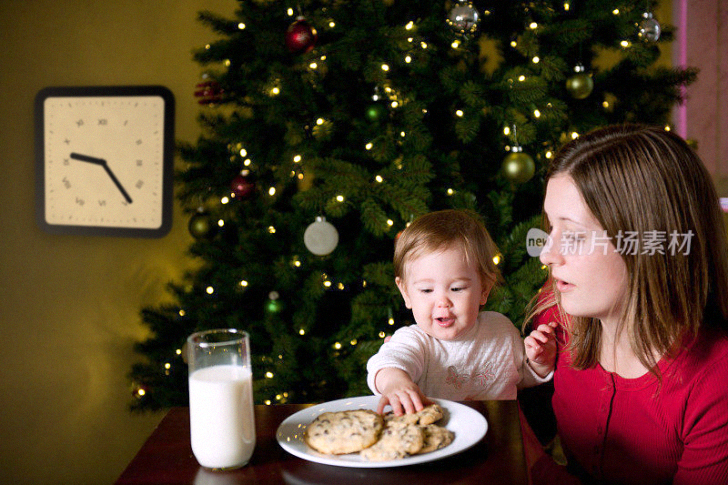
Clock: 9:24
